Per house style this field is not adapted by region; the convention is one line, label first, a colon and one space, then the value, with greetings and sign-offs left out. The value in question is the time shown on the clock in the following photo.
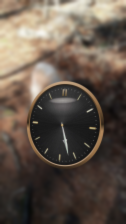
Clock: 5:27
